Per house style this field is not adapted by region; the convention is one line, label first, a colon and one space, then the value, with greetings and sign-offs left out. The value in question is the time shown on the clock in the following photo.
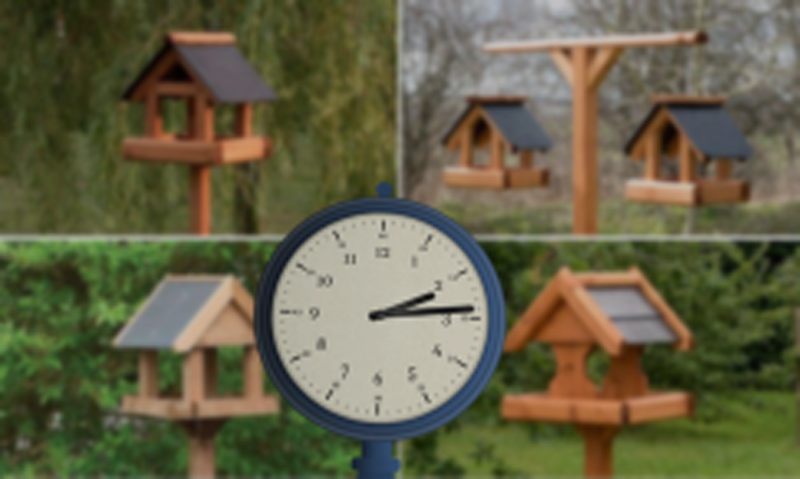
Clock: 2:14
